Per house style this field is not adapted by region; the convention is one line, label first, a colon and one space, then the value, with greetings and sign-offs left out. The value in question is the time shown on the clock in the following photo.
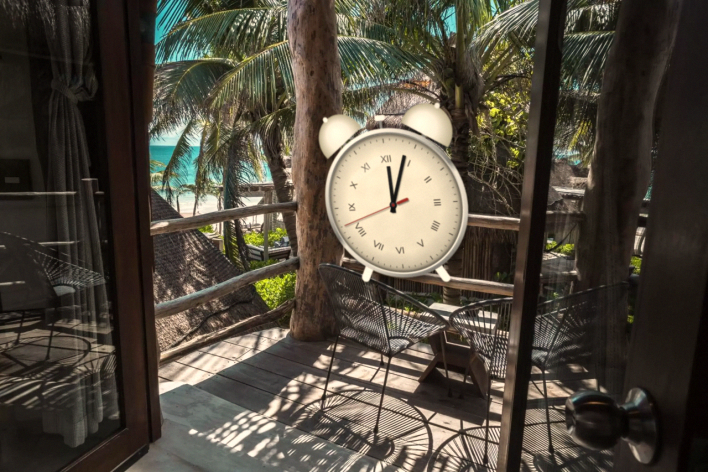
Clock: 12:03:42
